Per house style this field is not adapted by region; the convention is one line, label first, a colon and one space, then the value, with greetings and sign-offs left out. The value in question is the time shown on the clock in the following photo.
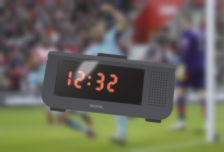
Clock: 12:32
